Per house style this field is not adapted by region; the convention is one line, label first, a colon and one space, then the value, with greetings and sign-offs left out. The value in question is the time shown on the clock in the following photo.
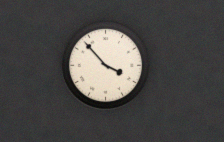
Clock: 3:53
